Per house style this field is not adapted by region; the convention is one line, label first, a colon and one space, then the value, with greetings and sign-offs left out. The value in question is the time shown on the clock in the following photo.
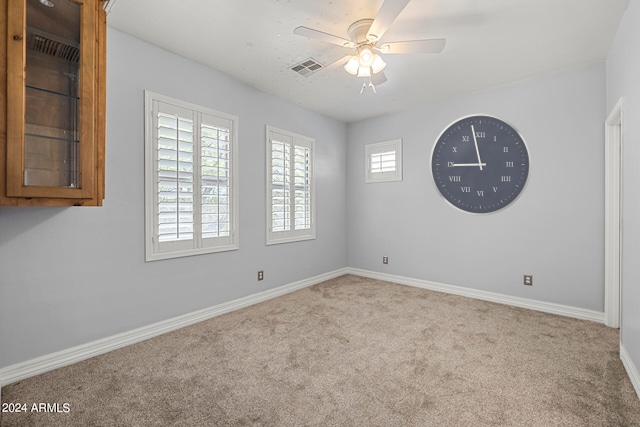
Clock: 8:58
